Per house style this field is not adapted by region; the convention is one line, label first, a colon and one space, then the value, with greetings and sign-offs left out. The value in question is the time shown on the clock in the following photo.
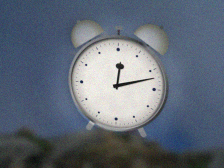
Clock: 12:12
